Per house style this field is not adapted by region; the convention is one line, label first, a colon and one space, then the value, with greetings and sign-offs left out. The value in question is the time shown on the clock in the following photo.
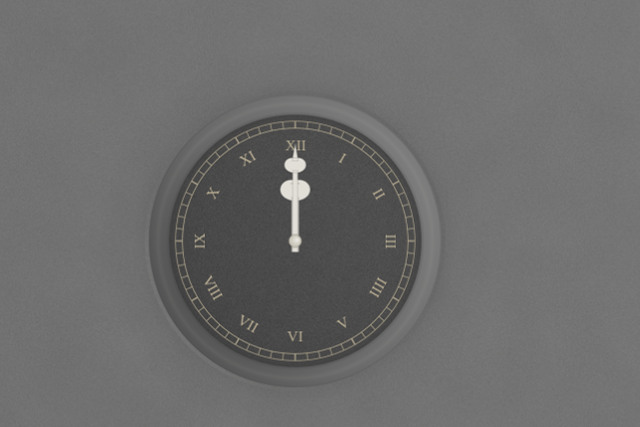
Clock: 12:00
